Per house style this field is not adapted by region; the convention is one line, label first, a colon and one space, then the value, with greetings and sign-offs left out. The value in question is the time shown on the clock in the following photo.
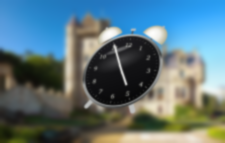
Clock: 4:55
